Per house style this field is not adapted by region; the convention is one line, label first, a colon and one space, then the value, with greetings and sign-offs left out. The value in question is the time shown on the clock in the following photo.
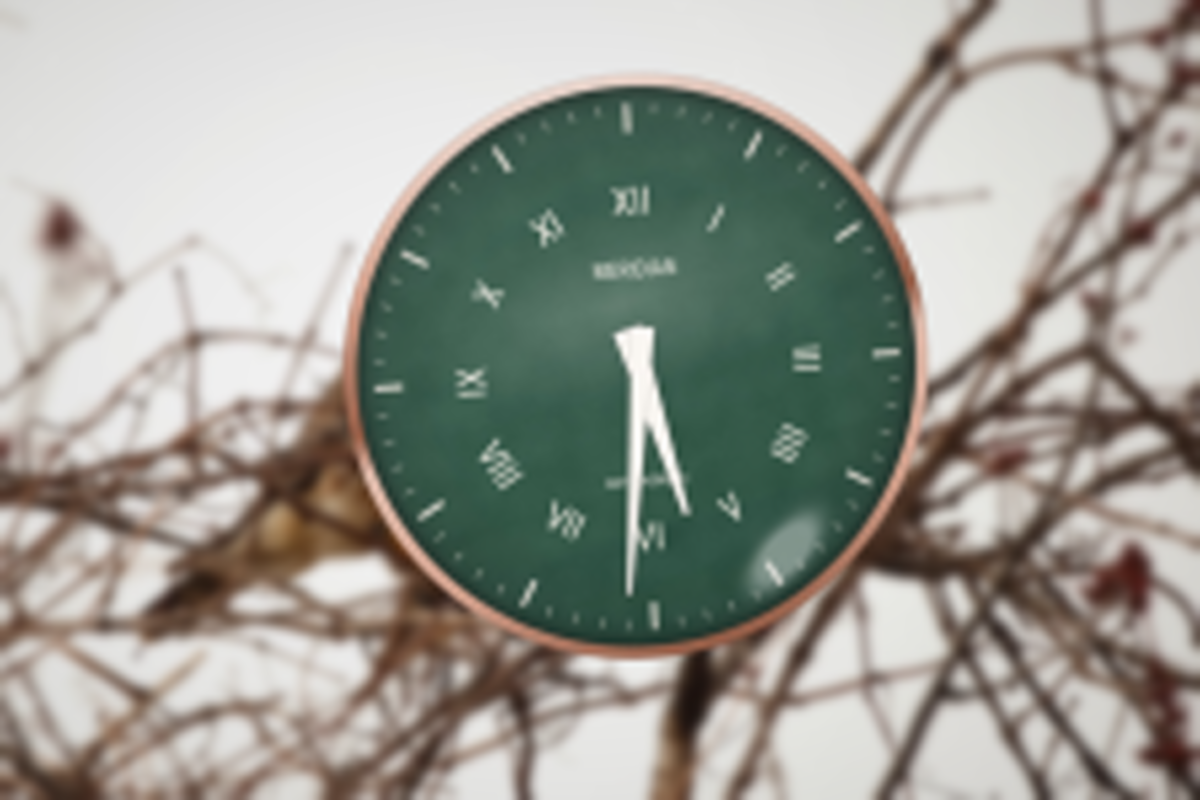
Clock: 5:31
